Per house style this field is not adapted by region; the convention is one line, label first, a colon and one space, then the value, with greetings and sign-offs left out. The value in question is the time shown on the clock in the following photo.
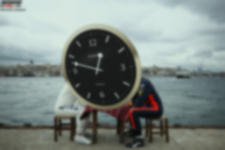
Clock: 12:48
